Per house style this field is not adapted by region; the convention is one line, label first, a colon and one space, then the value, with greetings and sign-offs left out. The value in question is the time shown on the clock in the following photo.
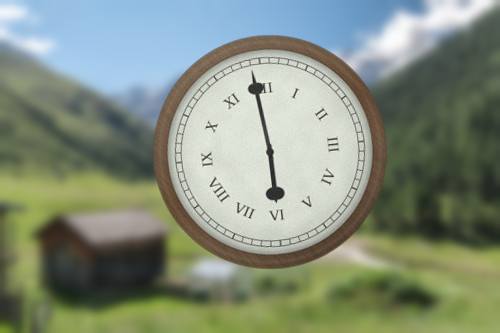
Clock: 5:59
